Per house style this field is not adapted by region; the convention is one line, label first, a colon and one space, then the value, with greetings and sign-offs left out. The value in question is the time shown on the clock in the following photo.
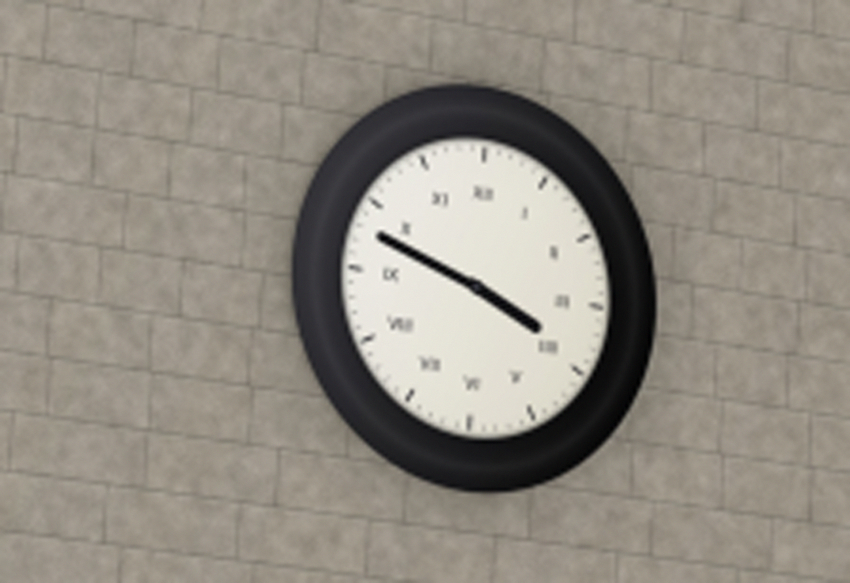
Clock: 3:48
